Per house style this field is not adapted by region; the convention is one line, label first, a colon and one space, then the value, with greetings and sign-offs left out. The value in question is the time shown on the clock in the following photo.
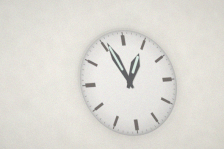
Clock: 12:56
